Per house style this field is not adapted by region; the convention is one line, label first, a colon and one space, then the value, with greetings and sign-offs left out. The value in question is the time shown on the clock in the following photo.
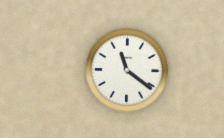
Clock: 11:21
